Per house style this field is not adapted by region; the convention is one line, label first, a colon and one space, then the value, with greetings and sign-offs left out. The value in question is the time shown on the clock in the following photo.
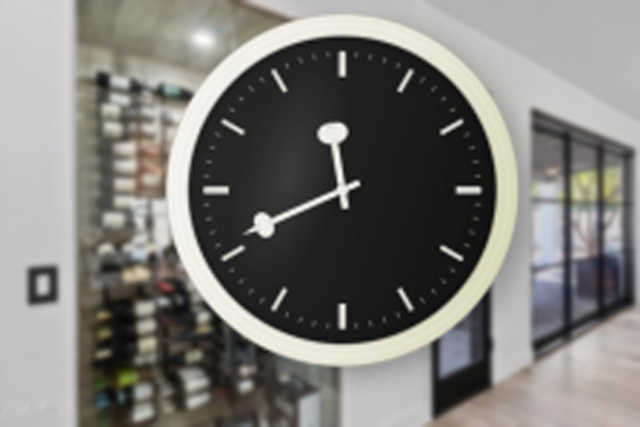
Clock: 11:41
